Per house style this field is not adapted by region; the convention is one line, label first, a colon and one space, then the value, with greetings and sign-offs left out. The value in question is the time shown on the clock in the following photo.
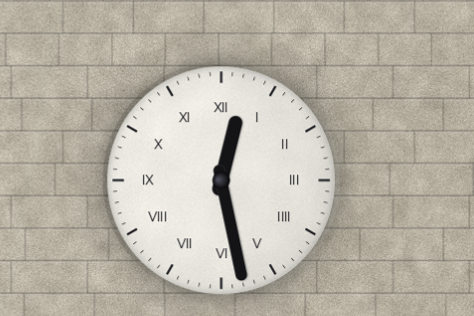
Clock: 12:28
